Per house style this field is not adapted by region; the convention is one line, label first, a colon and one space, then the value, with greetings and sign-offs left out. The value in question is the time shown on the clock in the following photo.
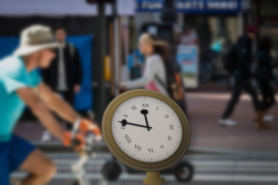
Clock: 11:47
